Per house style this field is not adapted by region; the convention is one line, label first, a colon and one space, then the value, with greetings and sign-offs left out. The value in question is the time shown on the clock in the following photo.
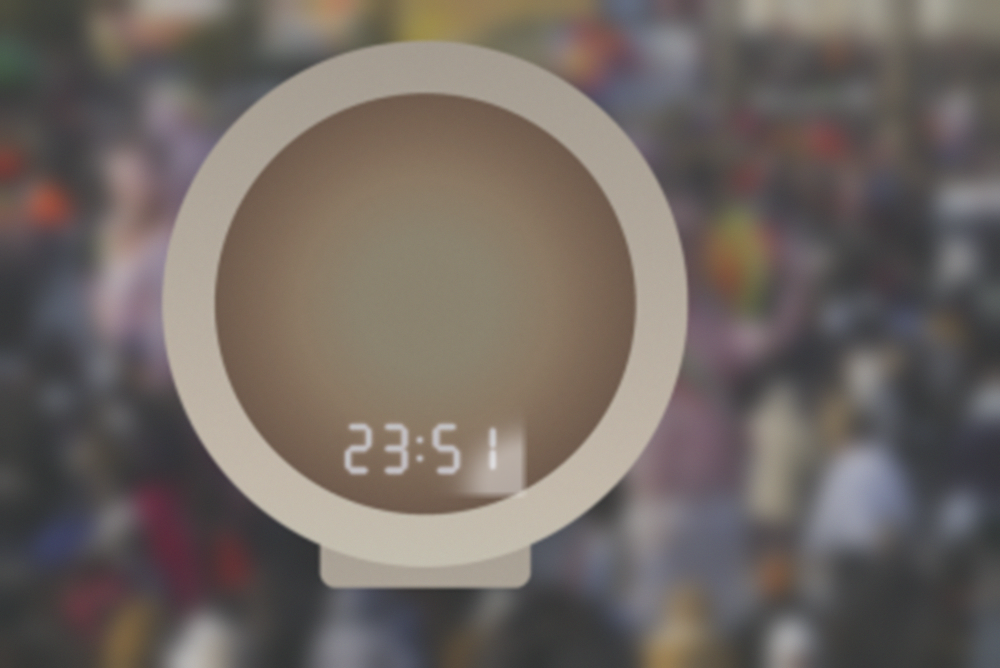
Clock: 23:51
